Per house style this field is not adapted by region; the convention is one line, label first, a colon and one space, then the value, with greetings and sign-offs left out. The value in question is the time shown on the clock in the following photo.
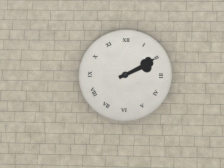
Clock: 2:10
